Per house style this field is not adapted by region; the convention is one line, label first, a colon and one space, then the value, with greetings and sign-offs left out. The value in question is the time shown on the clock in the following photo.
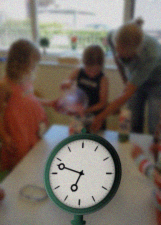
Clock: 6:48
